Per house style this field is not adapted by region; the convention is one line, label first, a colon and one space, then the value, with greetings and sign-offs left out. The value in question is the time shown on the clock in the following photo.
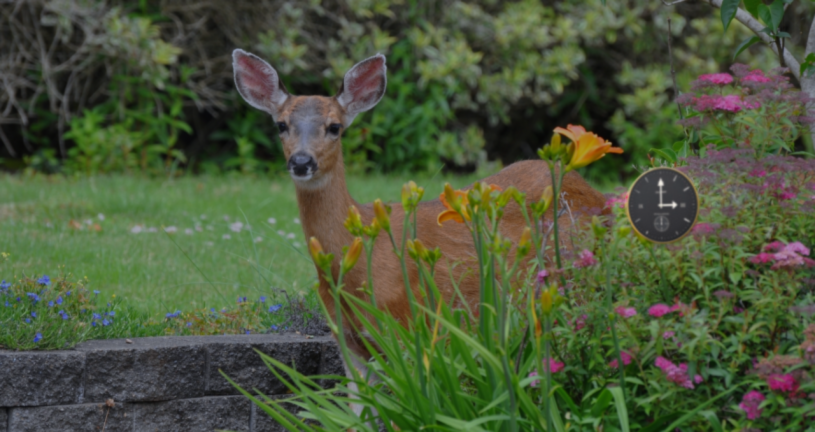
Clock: 3:00
